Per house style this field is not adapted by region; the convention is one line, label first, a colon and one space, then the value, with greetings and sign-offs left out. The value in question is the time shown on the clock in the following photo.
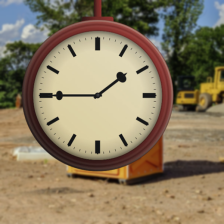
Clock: 1:45
